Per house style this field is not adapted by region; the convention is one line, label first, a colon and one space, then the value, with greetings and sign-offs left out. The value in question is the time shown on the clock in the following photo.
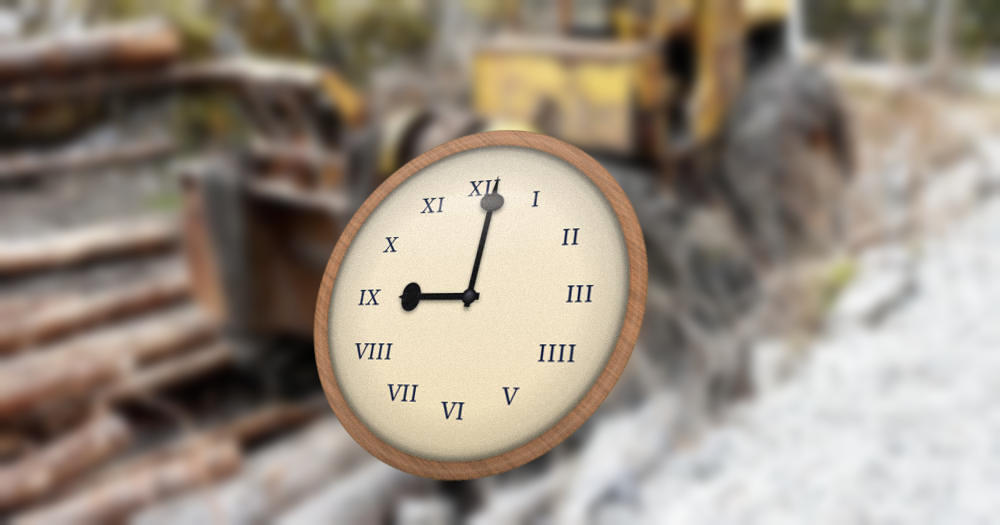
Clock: 9:01
